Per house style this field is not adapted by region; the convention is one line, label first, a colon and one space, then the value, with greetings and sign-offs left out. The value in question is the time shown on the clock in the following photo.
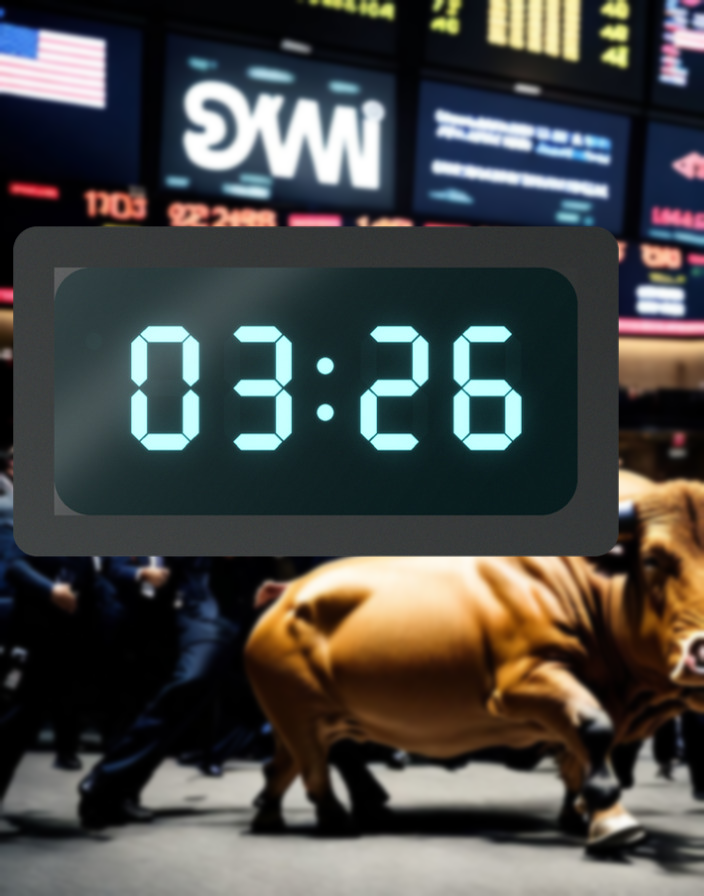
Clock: 3:26
